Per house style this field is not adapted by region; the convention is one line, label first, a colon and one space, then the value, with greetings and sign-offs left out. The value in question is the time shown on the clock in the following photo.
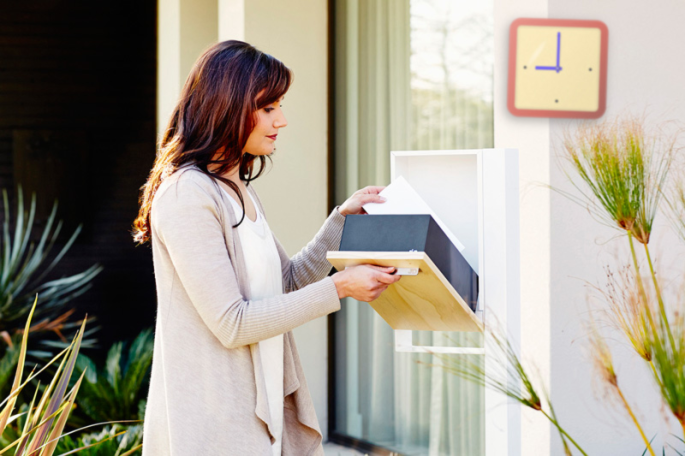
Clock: 9:00
